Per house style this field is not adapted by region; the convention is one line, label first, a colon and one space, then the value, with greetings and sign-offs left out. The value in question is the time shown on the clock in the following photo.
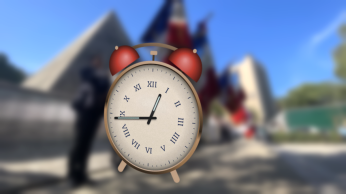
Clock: 12:44
